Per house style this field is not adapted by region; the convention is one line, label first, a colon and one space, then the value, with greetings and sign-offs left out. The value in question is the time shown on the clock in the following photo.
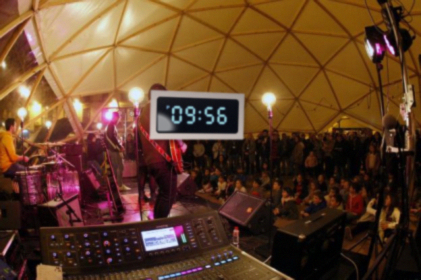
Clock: 9:56
